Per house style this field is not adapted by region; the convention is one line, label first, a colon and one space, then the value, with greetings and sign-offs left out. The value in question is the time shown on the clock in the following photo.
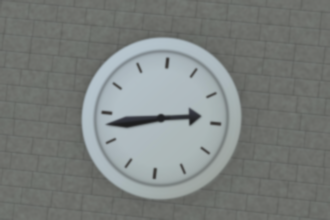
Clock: 2:43
